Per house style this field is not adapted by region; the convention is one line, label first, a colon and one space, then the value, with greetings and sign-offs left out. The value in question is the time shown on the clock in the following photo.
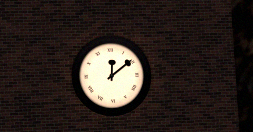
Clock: 12:09
